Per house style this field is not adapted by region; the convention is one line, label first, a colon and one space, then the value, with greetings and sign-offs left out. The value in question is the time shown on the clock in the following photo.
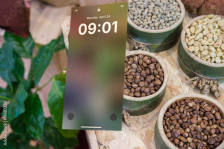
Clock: 9:01
